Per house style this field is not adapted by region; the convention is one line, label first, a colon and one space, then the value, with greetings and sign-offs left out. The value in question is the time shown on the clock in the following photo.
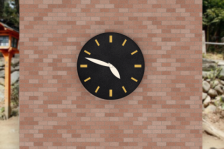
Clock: 4:48
